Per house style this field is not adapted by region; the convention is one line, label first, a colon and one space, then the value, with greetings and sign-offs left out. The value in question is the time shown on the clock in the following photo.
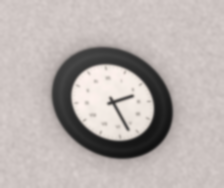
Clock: 2:27
